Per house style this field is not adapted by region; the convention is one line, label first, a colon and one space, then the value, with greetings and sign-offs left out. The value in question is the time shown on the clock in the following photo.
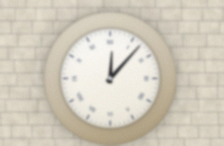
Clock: 12:07
